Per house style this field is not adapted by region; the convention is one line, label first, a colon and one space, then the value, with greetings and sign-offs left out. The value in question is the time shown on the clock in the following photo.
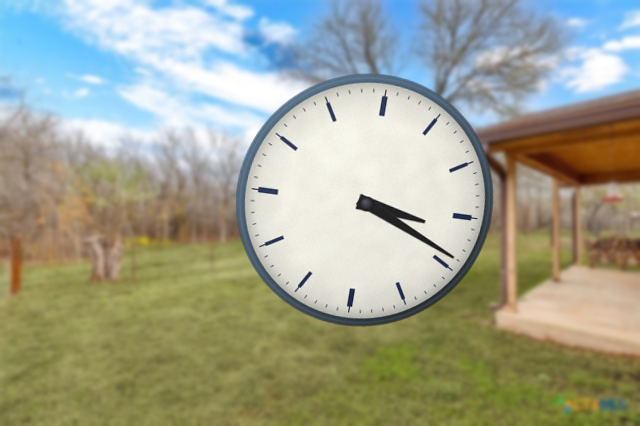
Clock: 3:19
